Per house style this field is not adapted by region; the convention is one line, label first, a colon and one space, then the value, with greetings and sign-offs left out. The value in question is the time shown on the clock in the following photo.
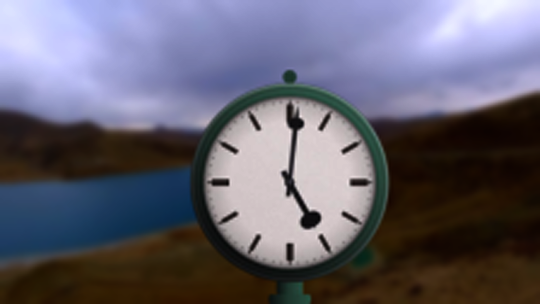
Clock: 5:01
